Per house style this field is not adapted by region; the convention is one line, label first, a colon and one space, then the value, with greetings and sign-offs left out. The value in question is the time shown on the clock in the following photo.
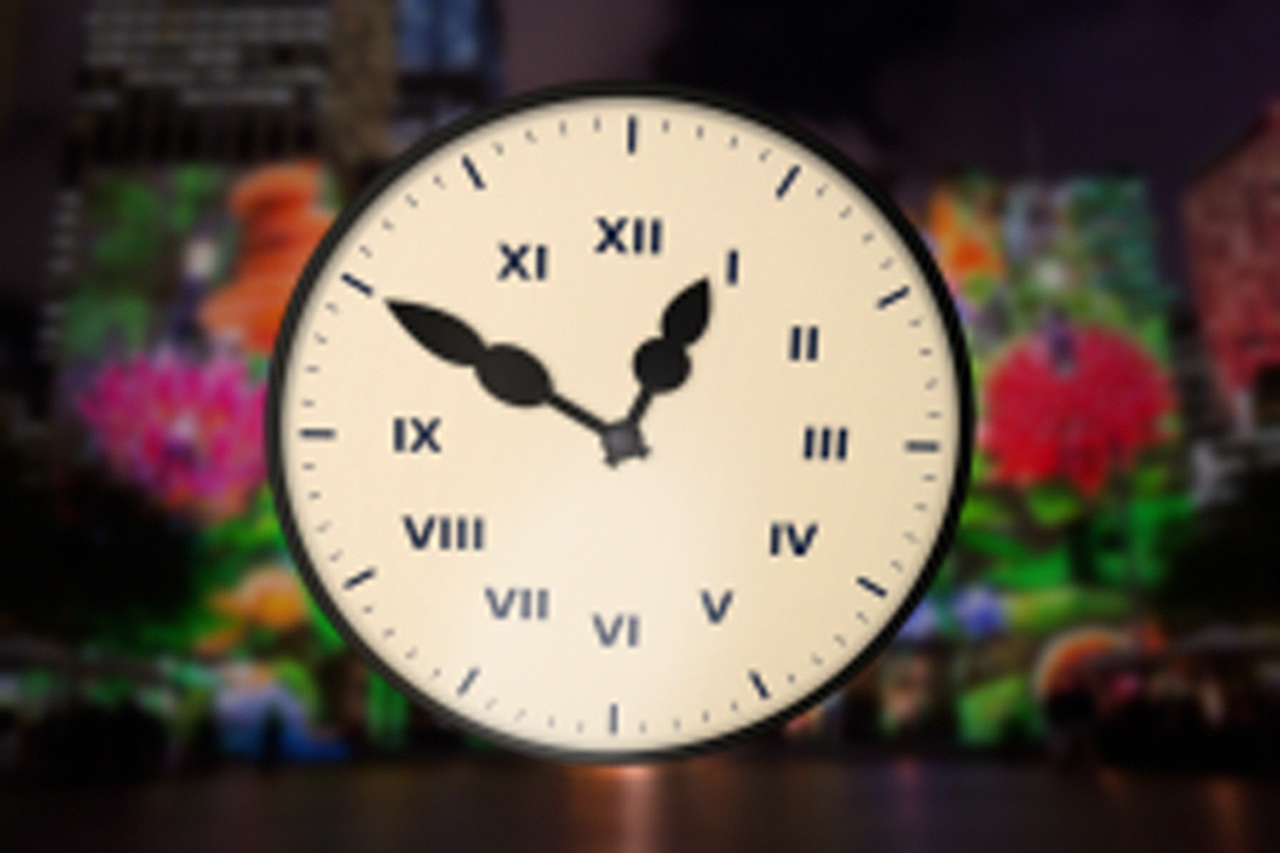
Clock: 12:50
